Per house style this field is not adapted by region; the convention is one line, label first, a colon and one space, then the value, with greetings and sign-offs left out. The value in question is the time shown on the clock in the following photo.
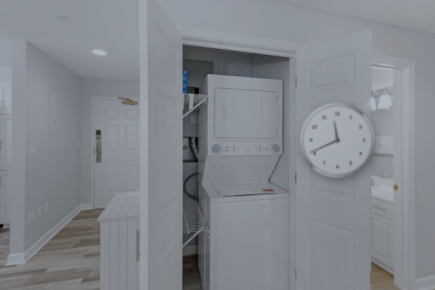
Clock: 11:41
